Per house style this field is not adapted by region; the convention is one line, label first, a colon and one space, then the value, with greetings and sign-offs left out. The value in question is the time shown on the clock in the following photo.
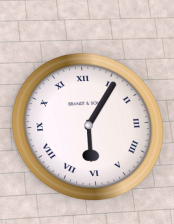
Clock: 6:06
